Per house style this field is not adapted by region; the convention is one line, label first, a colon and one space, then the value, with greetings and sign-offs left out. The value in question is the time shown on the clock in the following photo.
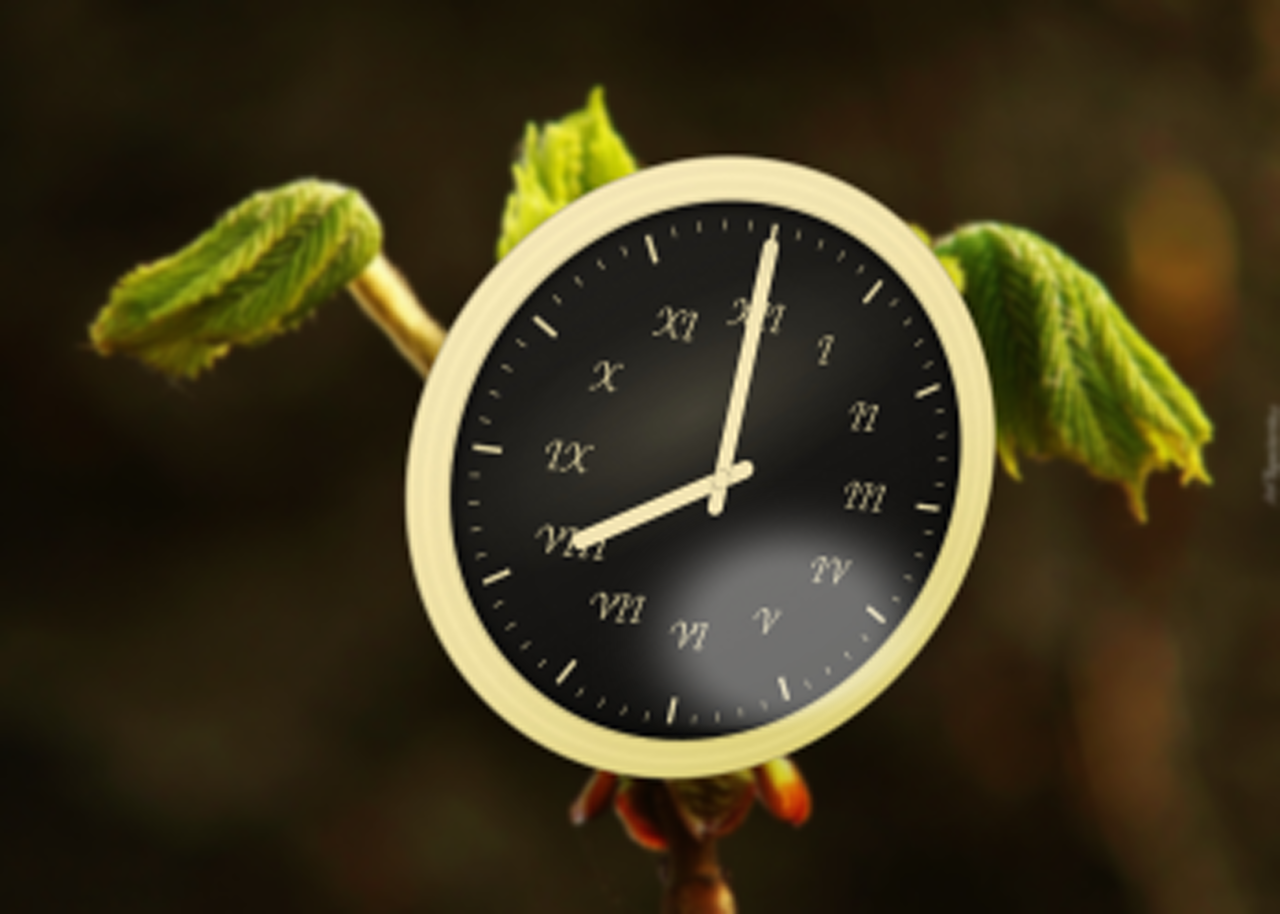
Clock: 8:00
